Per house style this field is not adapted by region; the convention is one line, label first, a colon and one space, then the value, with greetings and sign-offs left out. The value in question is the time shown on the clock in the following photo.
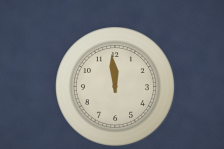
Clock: 11:59
